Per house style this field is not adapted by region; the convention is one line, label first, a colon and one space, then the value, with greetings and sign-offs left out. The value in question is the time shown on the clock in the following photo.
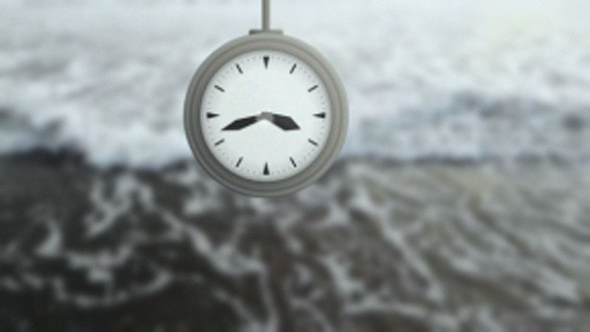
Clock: 3:42
